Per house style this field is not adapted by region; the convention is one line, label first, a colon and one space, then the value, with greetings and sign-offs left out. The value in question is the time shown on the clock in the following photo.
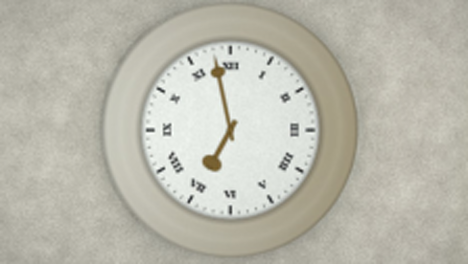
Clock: 6:58
